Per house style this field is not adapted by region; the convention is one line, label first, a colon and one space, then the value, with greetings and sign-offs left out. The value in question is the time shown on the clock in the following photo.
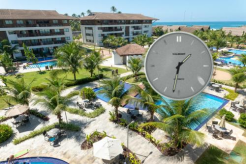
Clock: 1:32
